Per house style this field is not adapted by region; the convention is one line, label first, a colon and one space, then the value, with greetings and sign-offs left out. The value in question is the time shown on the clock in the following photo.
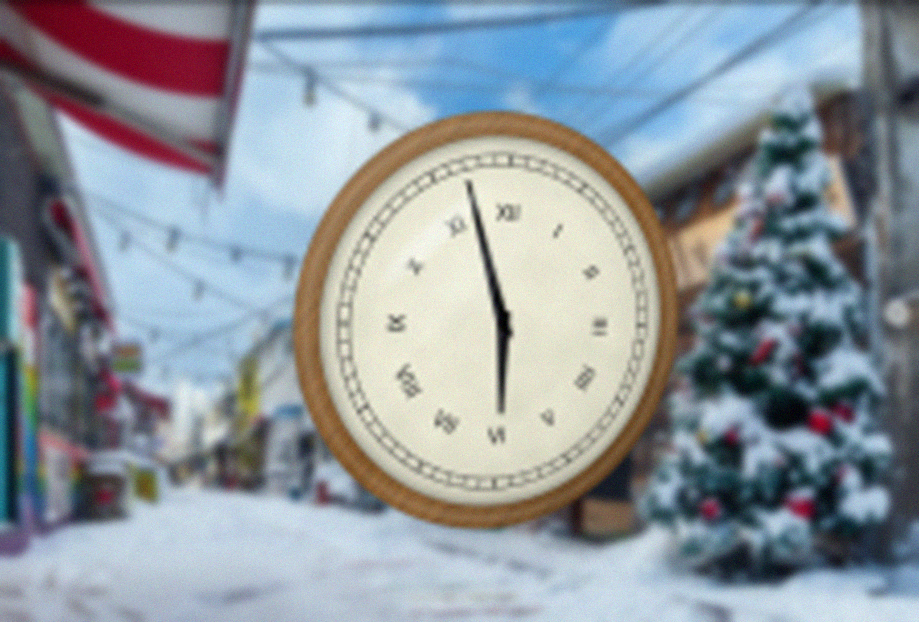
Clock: 5:57
